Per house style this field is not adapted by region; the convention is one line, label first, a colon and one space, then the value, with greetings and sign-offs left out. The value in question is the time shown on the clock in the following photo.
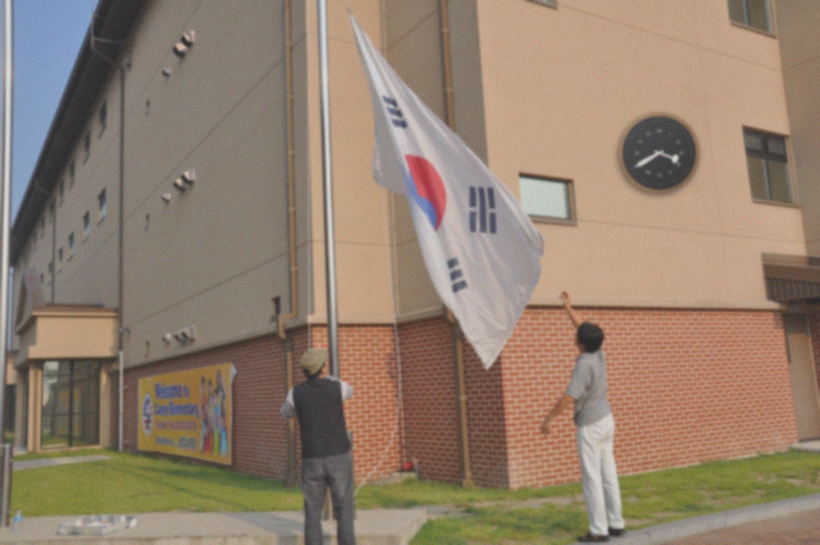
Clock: 3:40
